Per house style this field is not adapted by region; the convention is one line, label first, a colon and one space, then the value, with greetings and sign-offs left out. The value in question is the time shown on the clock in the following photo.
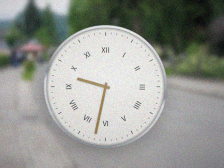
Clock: 9:32
